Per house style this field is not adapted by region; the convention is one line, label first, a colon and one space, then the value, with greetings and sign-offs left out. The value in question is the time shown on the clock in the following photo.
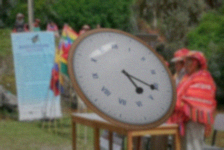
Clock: 5:21
